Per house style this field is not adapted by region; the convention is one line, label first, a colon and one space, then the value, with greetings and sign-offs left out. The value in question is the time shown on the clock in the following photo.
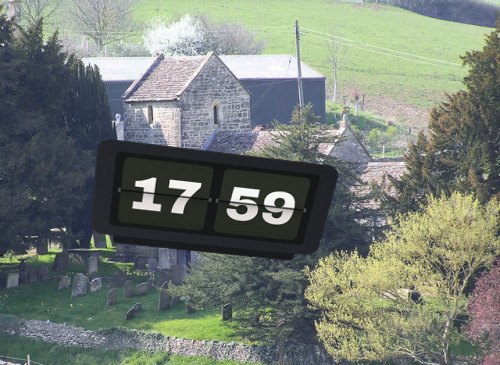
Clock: 17:59
